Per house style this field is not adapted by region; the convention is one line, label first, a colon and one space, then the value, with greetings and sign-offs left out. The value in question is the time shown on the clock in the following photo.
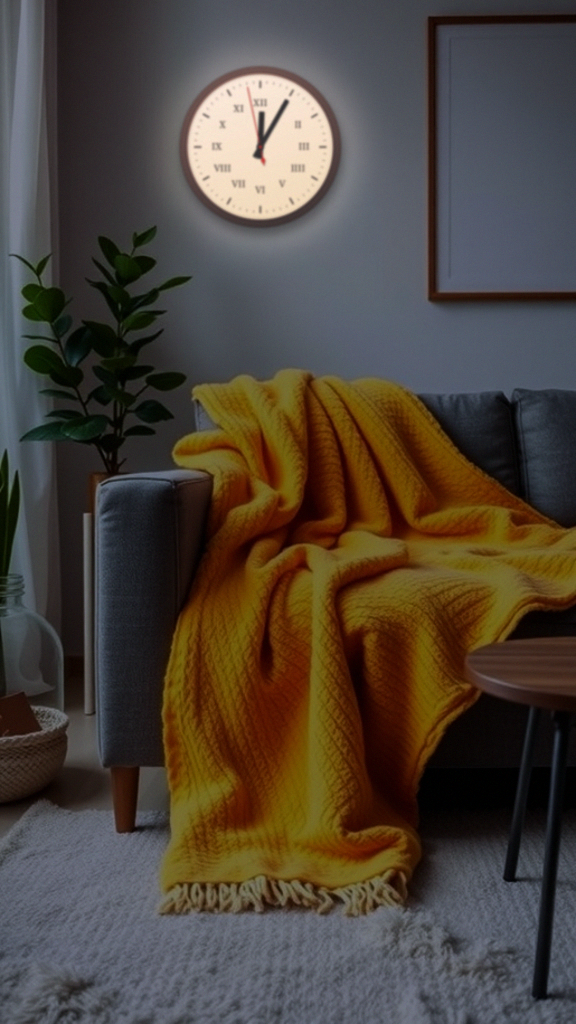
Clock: 12:04:58
